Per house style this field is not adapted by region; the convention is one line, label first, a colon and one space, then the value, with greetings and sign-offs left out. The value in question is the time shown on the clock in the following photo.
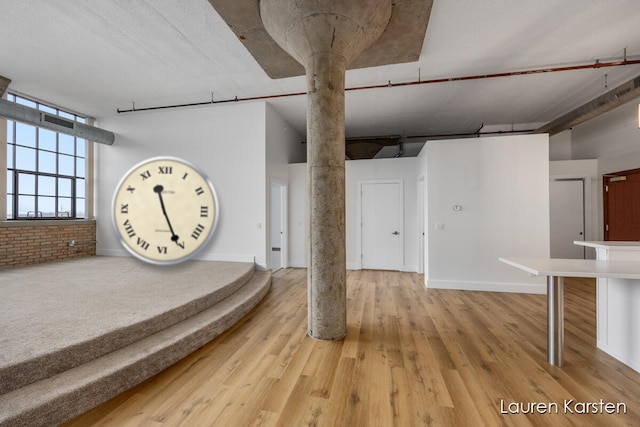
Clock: 11:26
